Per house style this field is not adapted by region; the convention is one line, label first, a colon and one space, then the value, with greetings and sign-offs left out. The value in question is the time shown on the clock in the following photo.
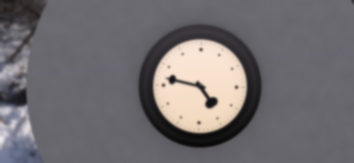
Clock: 4:47
